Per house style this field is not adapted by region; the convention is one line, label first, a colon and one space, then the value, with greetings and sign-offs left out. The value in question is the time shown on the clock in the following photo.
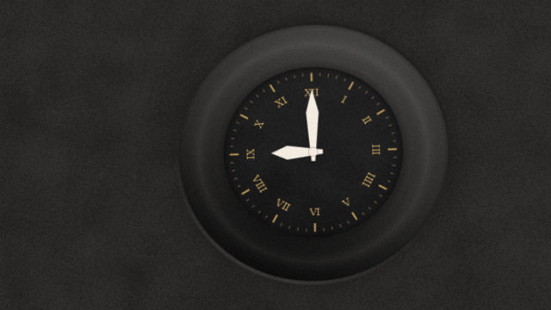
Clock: 9:00
